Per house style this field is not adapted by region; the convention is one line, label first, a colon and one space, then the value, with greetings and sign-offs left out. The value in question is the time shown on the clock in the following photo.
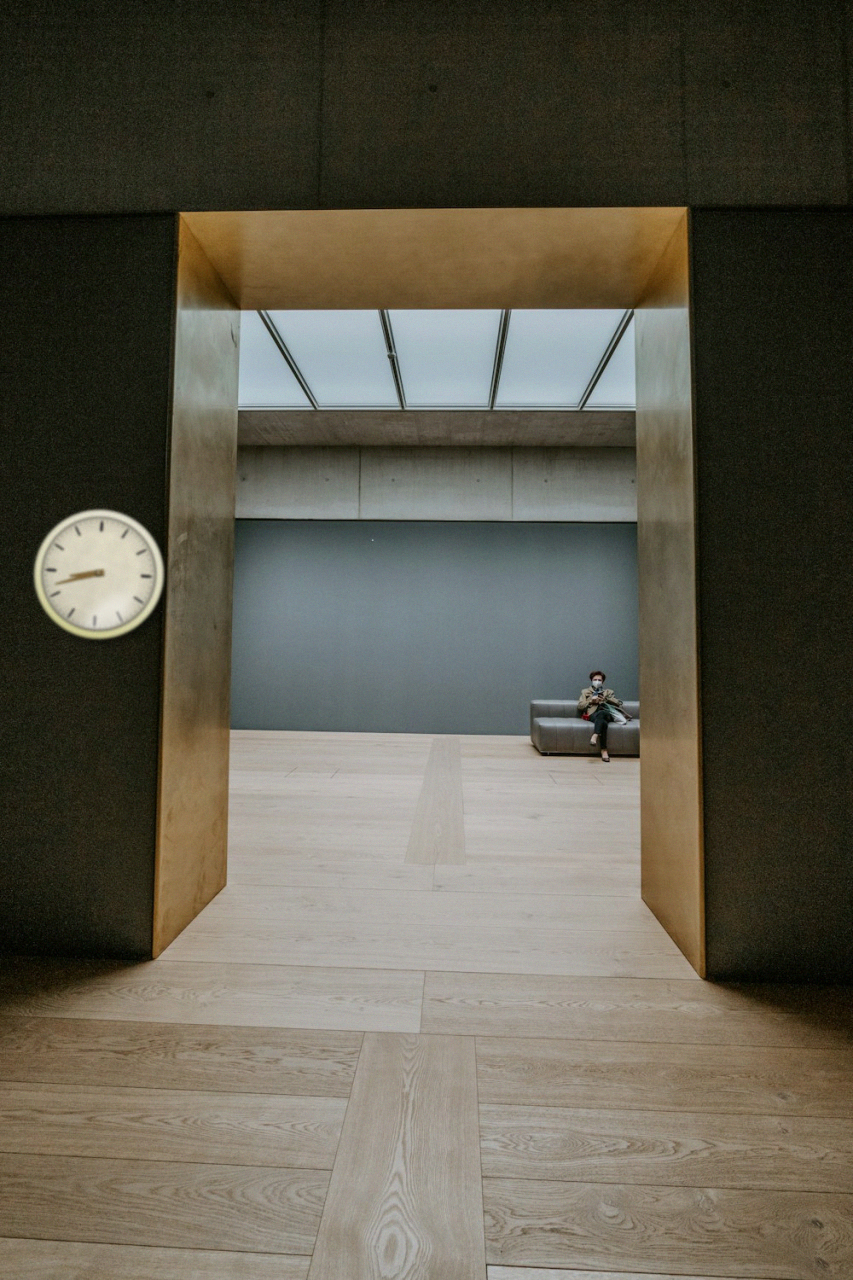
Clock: 8:42
